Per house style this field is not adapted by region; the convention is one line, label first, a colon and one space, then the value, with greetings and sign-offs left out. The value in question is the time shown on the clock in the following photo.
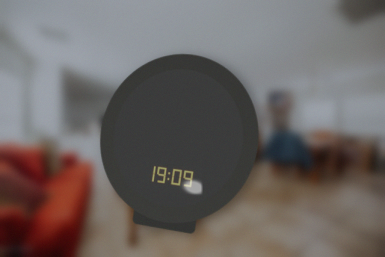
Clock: 19:09
